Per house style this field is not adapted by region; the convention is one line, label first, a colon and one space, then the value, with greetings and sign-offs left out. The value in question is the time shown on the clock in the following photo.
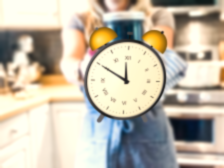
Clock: 11:50
